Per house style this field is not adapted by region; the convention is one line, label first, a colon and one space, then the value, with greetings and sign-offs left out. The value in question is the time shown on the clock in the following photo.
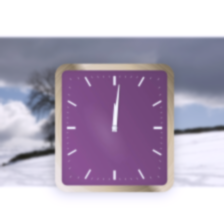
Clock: 12:01
